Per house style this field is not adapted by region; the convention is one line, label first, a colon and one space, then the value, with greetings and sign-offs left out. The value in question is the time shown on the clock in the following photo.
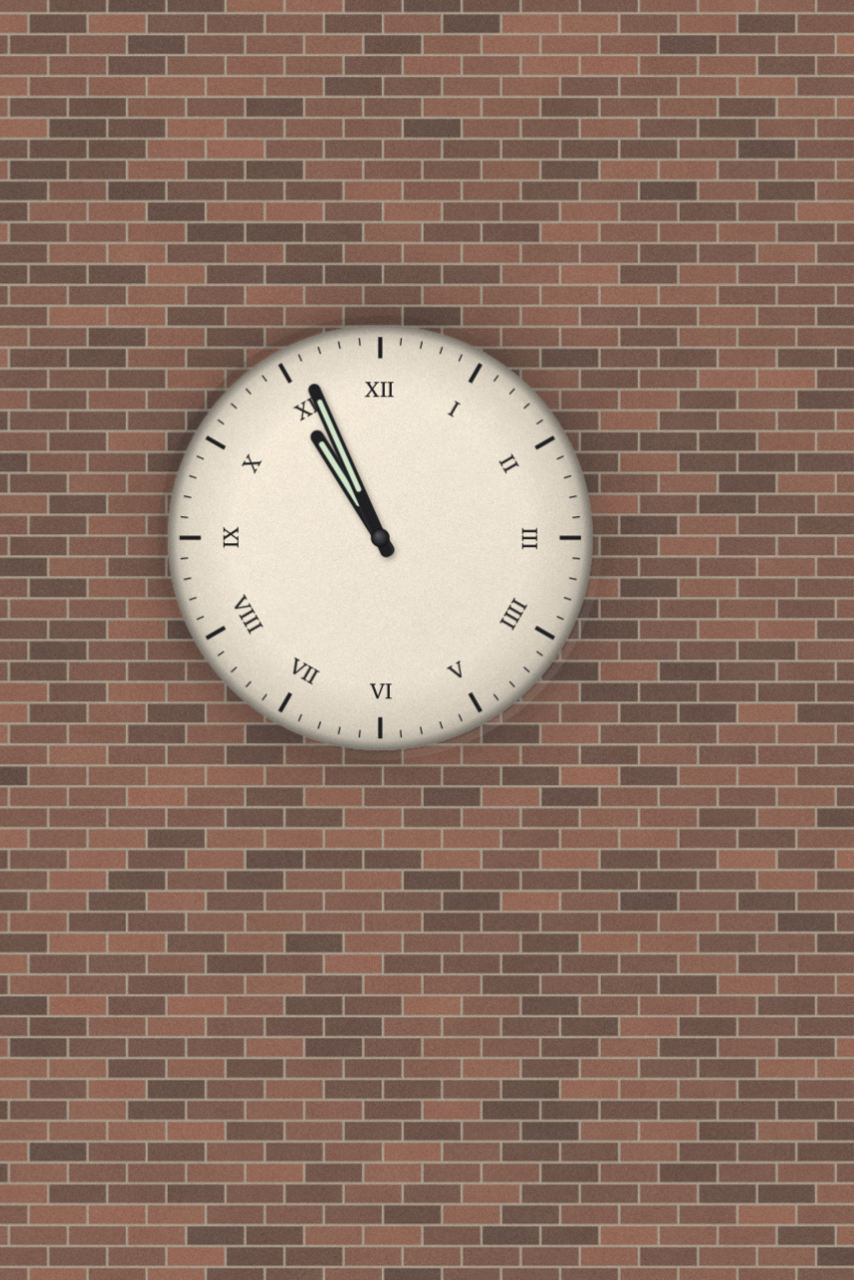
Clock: 10:56
